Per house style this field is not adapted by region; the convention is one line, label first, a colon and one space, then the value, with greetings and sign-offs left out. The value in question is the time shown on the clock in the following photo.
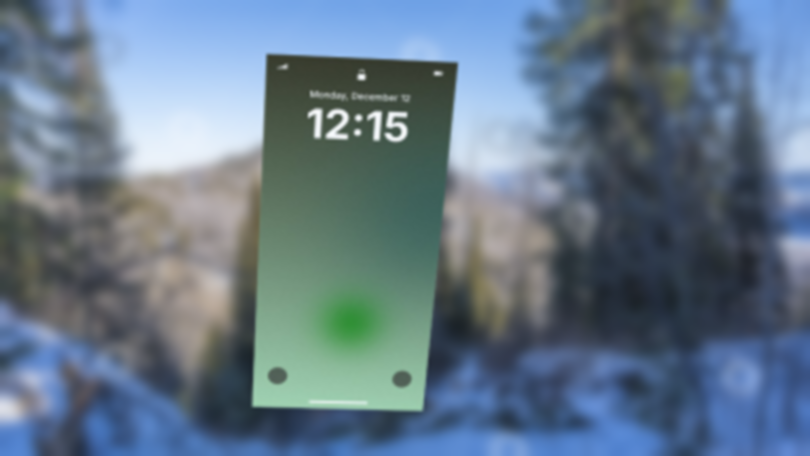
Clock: 12:15
